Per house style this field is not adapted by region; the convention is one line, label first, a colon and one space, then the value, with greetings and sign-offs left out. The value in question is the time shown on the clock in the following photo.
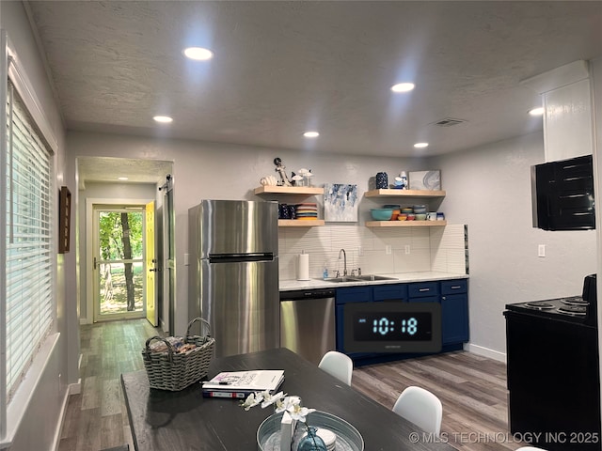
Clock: 10:18
